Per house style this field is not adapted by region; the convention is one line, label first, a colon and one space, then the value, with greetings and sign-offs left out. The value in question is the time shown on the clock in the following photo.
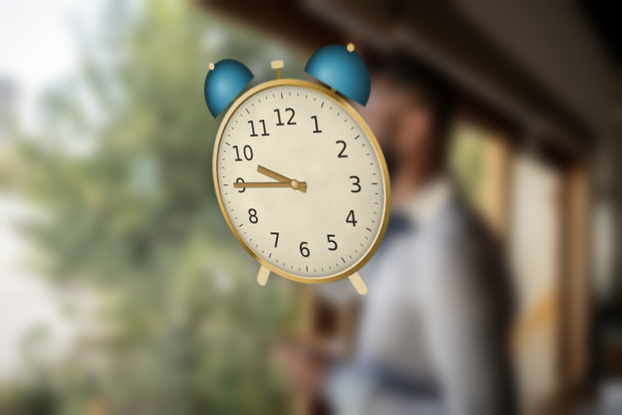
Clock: 9:45
